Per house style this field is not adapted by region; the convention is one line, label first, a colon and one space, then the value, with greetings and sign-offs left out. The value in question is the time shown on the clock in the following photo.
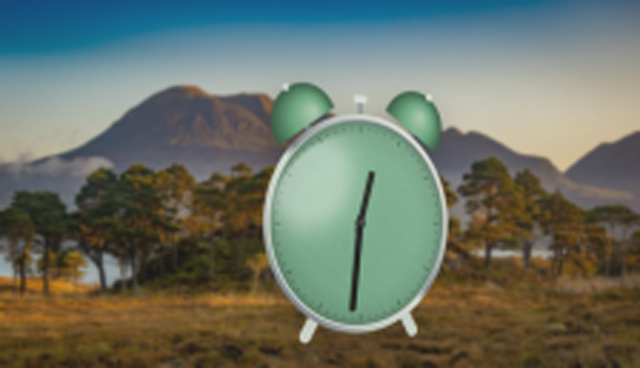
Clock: 12:31
